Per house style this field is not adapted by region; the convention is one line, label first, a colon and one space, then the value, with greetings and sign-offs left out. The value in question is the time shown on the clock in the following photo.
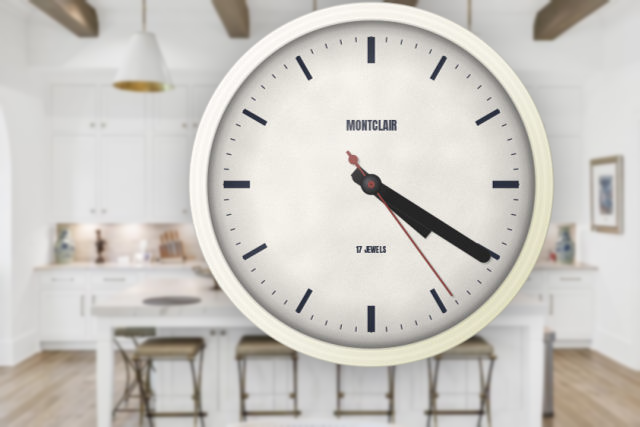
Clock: 4:20:24
